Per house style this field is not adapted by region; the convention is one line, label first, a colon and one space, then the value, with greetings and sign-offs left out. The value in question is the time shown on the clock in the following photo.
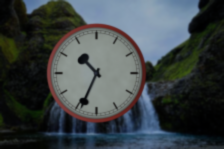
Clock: 10:34
